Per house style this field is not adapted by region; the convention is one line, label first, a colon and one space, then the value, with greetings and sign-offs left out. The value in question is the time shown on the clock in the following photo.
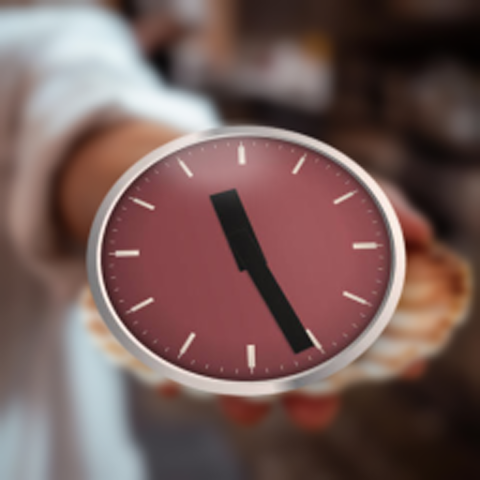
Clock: 11:26
